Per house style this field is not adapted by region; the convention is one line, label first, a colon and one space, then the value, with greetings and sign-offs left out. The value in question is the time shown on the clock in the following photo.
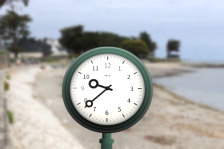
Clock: 9:38
